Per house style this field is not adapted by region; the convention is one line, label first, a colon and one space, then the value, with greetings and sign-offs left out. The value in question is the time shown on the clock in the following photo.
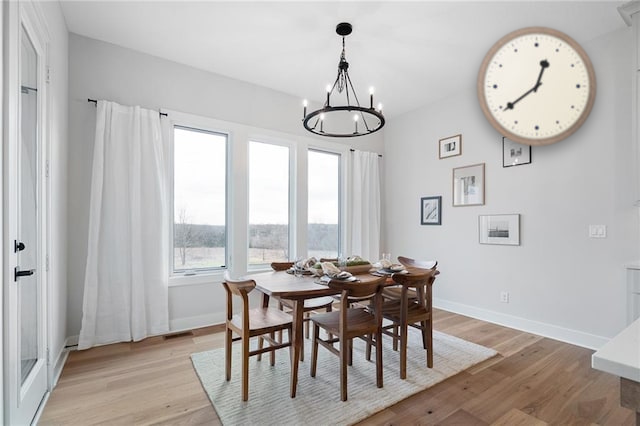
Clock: 12:39
